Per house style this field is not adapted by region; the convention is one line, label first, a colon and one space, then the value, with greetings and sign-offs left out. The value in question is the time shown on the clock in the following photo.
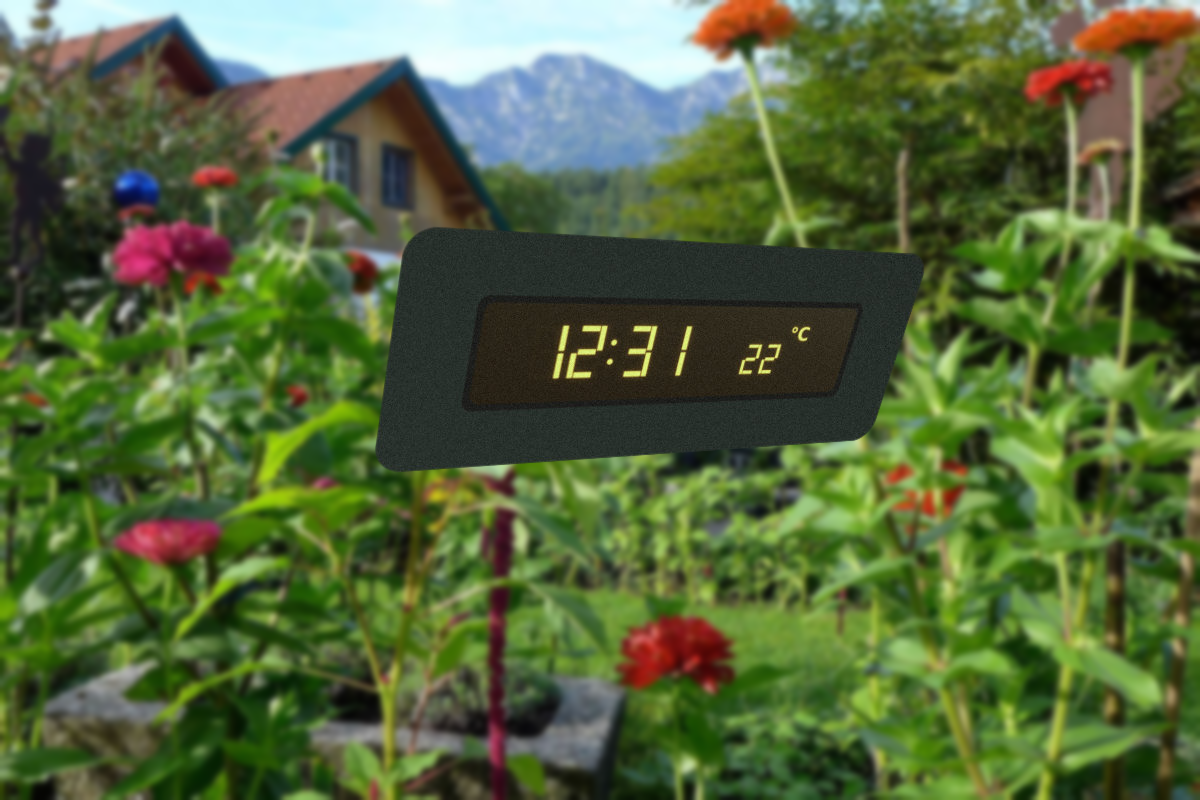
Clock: 12:31
